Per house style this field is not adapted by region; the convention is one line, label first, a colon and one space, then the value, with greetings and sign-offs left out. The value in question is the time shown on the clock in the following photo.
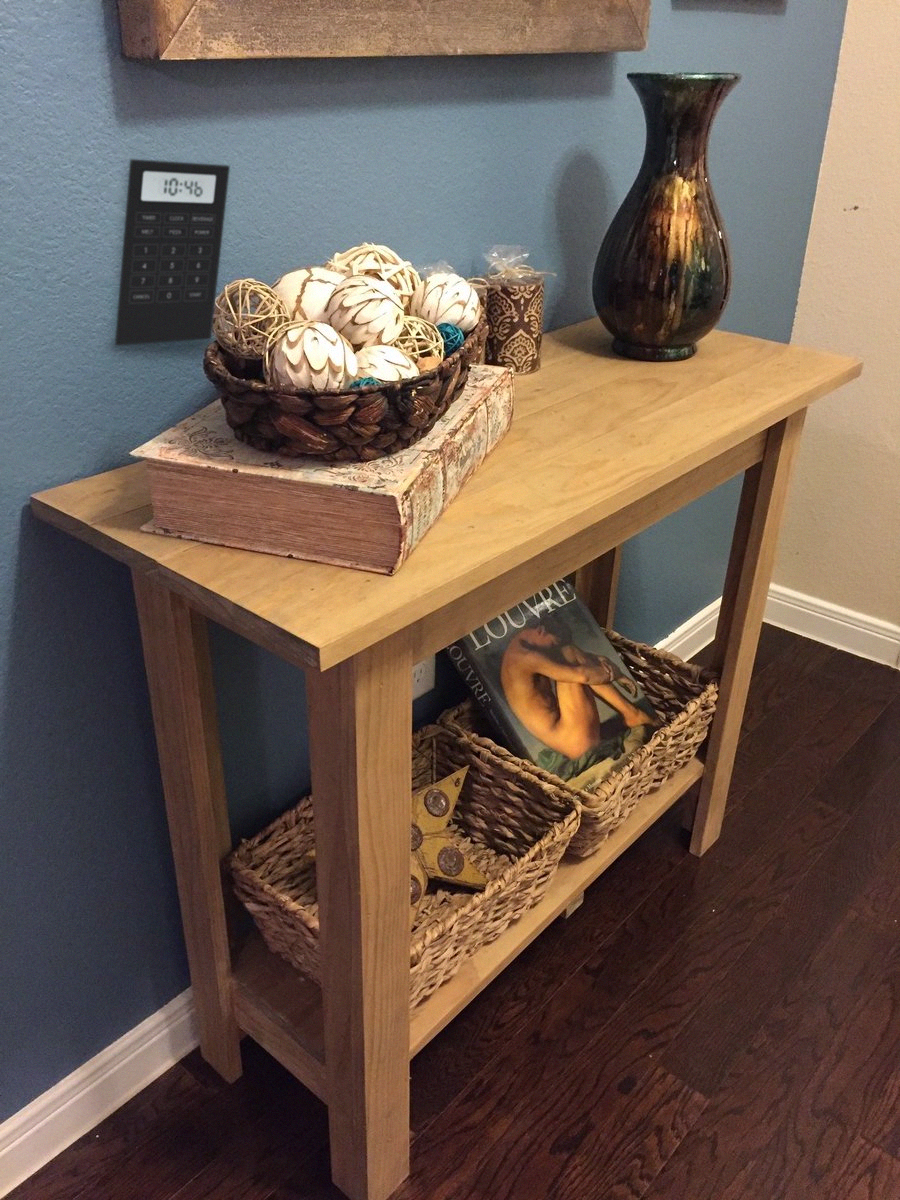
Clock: 10:46
